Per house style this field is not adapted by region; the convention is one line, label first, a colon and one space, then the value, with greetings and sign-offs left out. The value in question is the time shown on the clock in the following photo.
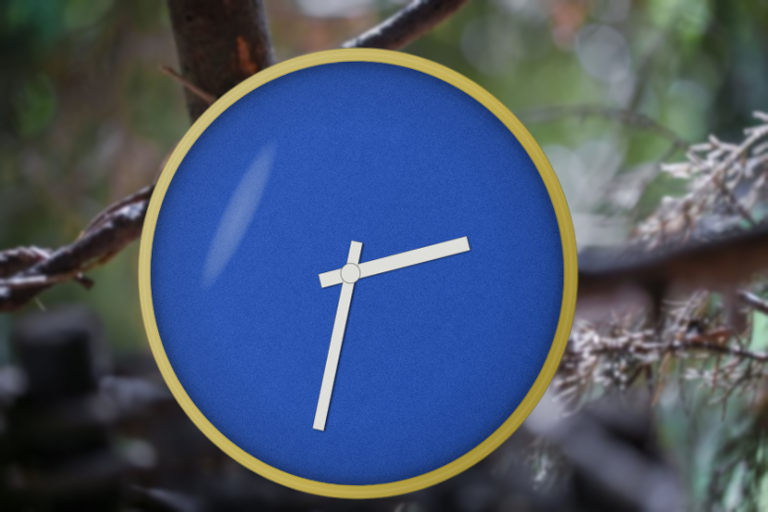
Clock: 2:32
